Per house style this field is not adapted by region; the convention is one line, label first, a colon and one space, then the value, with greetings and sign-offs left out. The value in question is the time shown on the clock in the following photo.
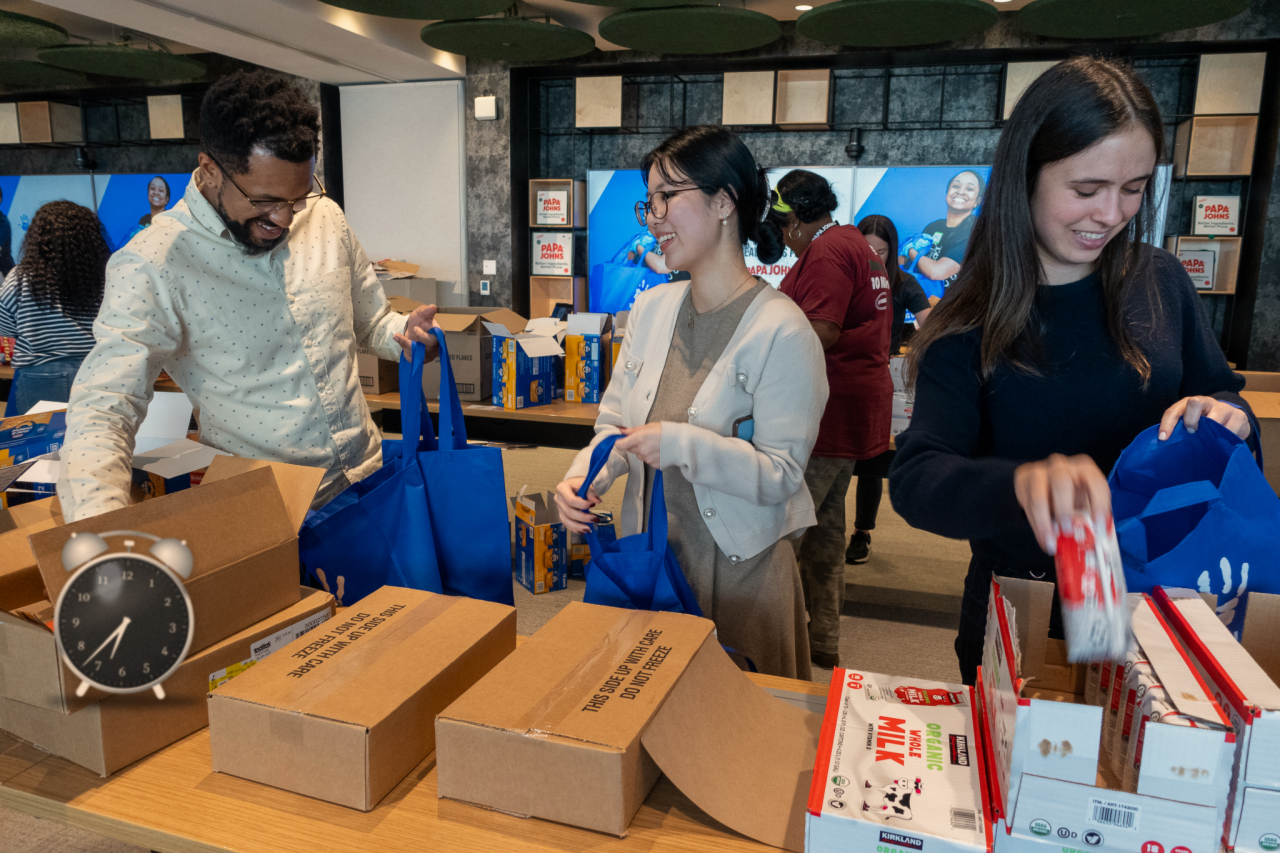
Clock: 6:37
